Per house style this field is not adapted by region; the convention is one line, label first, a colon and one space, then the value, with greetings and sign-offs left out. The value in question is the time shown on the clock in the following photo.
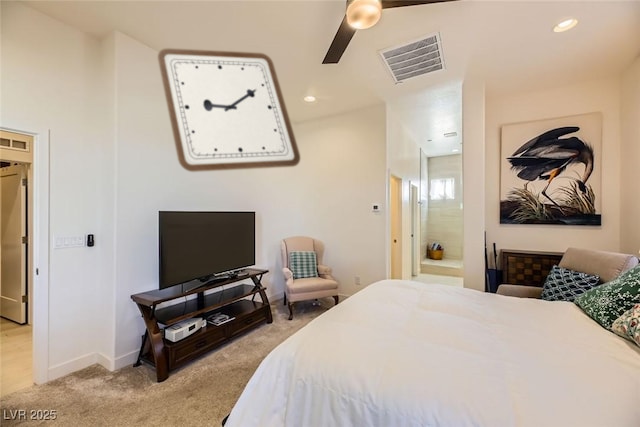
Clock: 9:10
